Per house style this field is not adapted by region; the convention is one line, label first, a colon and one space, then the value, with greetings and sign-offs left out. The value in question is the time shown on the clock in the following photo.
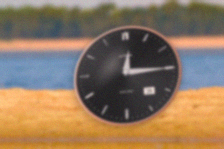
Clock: 12:15
